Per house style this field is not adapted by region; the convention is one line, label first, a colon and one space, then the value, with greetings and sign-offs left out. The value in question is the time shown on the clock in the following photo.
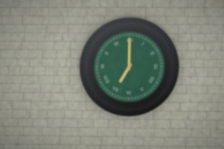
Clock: 7:00
